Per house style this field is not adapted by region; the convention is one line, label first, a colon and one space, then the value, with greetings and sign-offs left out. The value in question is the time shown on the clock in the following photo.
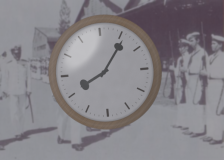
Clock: 8:06
